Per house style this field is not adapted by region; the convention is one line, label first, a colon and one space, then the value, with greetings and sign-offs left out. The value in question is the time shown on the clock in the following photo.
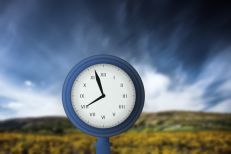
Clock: 7:57
